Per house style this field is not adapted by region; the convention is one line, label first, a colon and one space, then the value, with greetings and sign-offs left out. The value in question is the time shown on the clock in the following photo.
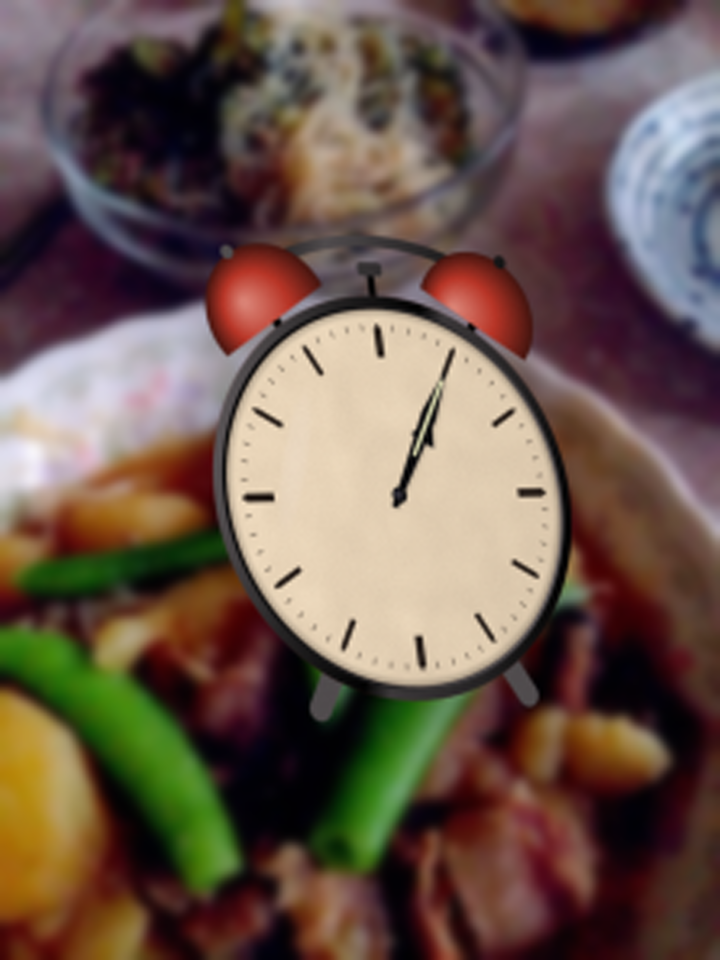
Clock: 1:05
